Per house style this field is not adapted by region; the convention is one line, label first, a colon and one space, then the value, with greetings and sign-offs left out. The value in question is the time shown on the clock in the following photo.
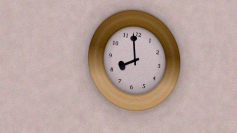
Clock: 7:58
